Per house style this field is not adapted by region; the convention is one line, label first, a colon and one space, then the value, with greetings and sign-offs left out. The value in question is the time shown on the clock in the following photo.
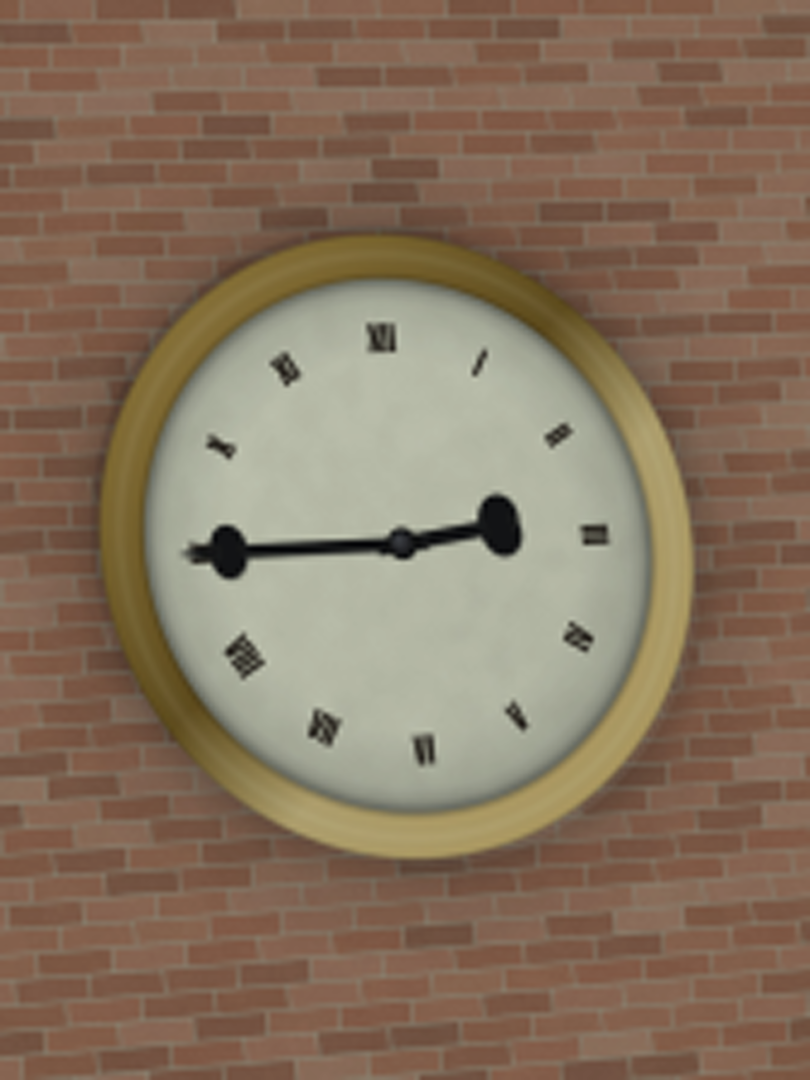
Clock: 2:45
